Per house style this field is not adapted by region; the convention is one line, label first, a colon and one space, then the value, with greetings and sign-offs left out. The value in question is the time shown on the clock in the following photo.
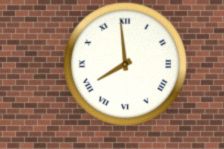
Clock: 7:59
